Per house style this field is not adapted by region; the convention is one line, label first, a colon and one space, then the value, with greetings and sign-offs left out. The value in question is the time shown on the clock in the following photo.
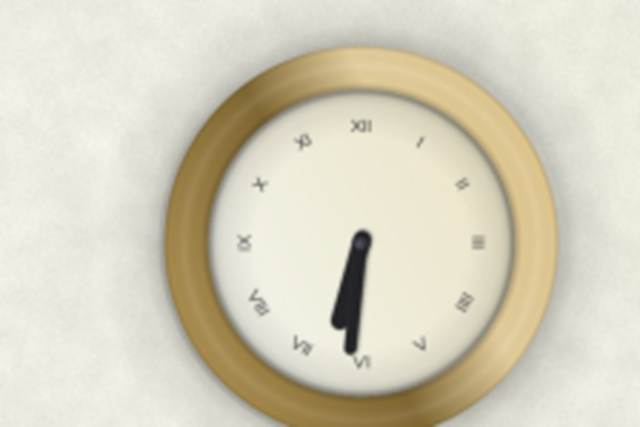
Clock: 6:31
